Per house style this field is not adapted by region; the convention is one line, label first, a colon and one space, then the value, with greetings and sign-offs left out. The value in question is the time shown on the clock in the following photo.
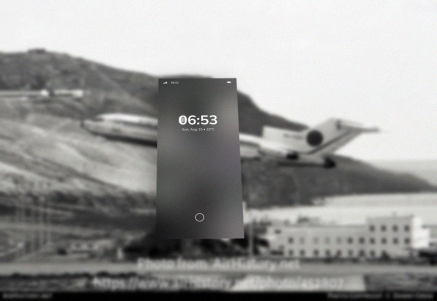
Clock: 6:53
